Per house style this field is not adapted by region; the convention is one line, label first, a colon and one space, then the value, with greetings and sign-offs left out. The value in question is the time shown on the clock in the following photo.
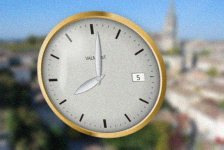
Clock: 8:01
